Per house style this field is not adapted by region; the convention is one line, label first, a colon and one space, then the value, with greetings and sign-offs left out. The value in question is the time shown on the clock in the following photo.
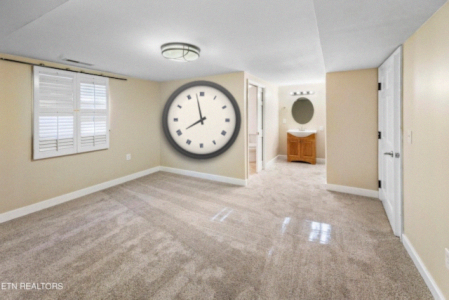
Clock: 7:58
